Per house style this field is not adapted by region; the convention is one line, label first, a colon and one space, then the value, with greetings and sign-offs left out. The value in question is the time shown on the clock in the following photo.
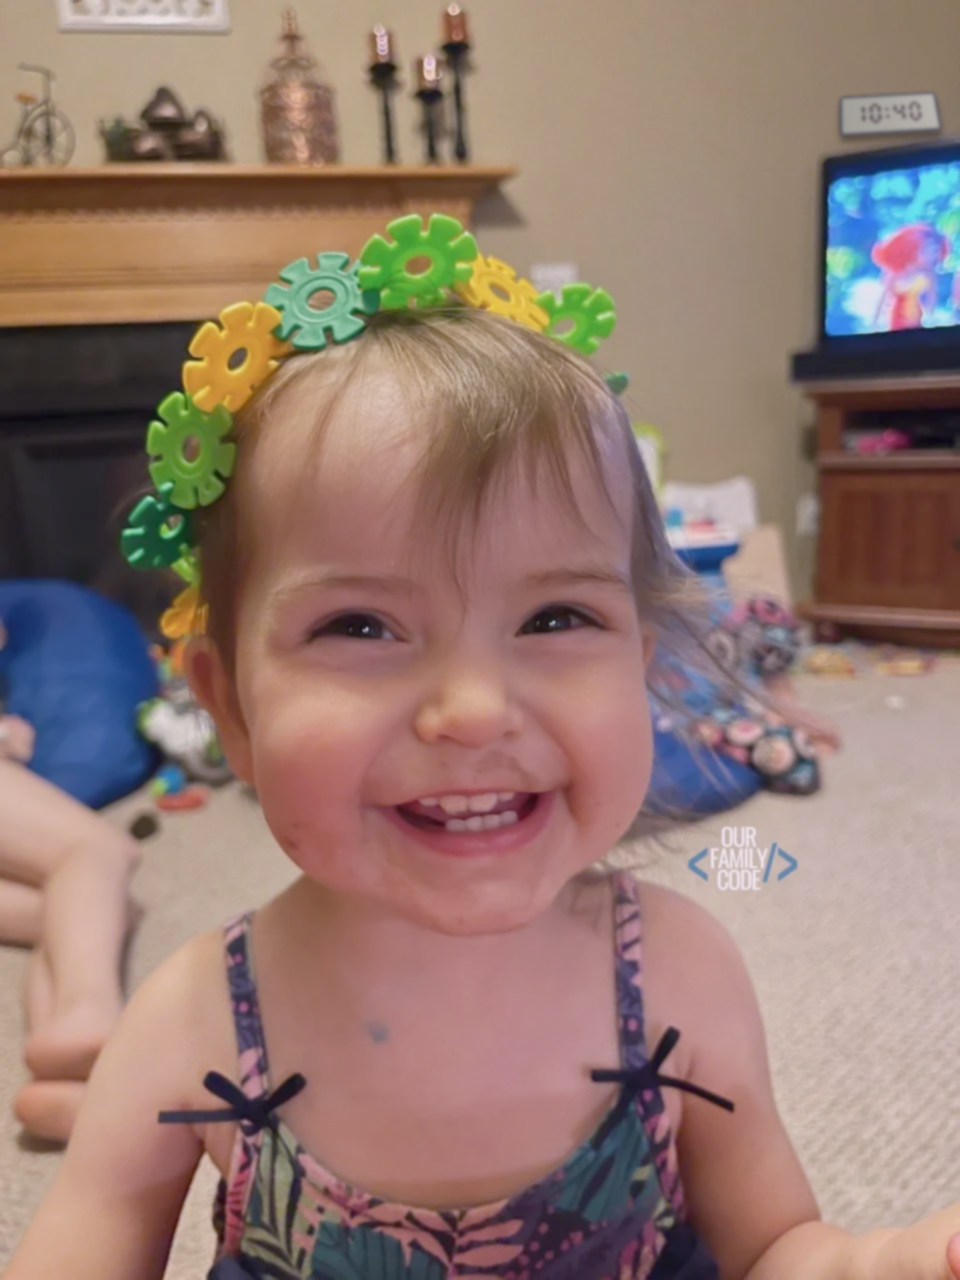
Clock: 10:40
